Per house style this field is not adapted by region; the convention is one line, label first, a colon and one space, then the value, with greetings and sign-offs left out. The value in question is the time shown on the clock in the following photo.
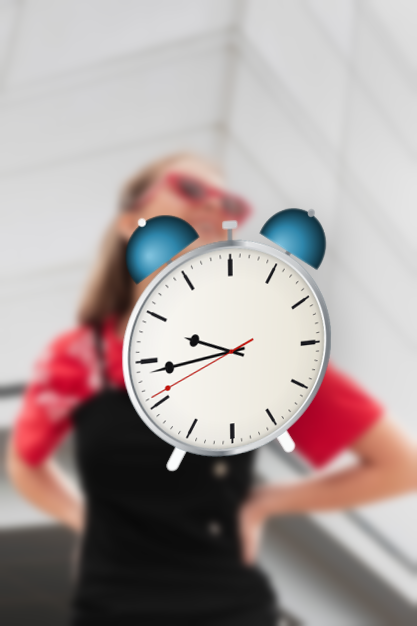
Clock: 9:43:41
